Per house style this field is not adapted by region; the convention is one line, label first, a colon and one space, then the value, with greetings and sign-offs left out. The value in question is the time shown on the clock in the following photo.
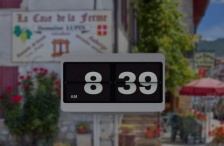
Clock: 8:39
